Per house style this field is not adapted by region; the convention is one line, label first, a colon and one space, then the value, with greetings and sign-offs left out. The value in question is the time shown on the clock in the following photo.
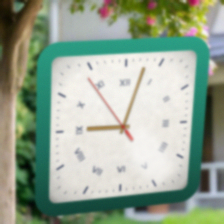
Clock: 9:02:54
